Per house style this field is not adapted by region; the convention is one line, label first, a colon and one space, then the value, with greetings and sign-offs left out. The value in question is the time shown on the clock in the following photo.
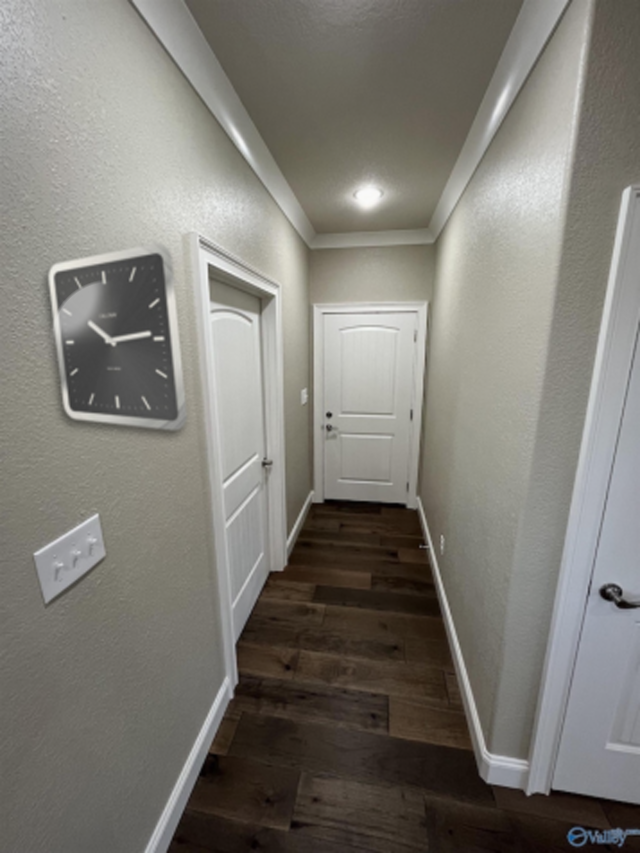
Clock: 10:14
